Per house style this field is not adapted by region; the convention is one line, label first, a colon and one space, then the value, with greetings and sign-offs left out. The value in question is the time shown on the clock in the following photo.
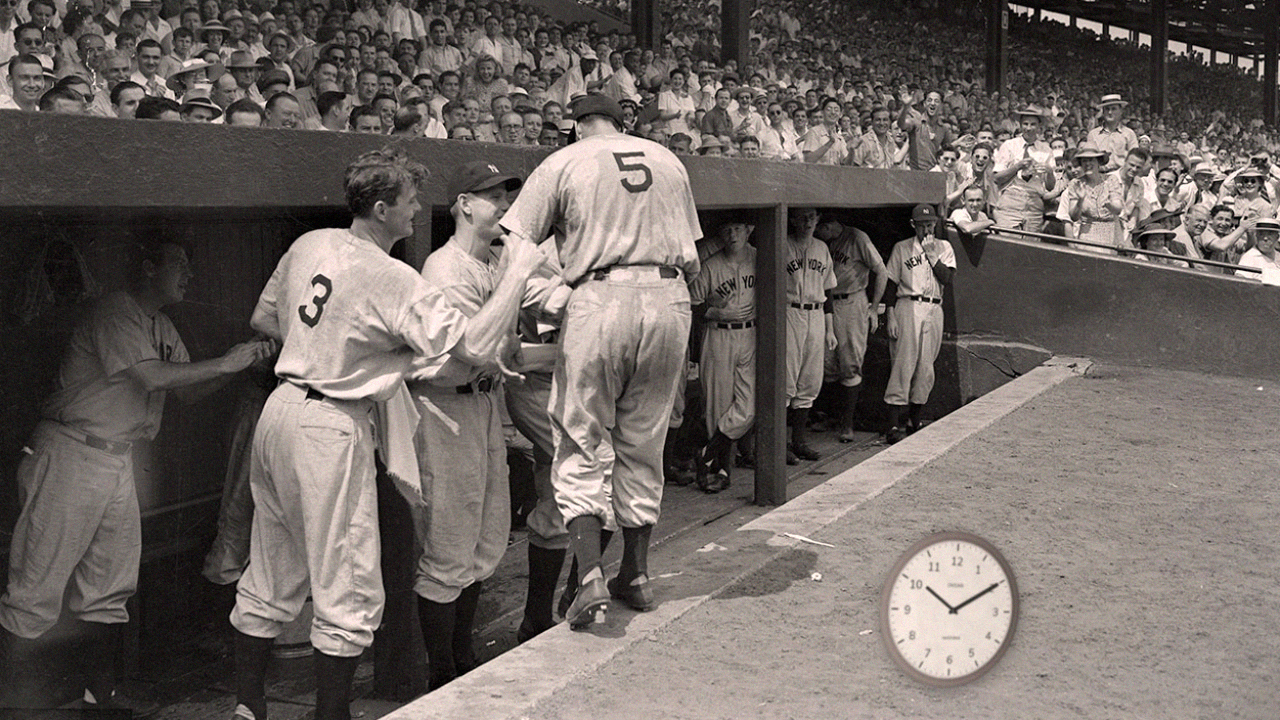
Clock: 10:10
